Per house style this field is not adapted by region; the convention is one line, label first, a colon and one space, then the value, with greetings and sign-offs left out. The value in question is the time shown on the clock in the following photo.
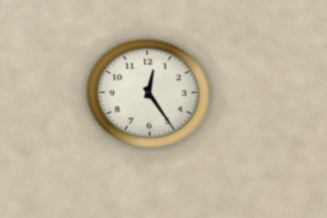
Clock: 12:25
